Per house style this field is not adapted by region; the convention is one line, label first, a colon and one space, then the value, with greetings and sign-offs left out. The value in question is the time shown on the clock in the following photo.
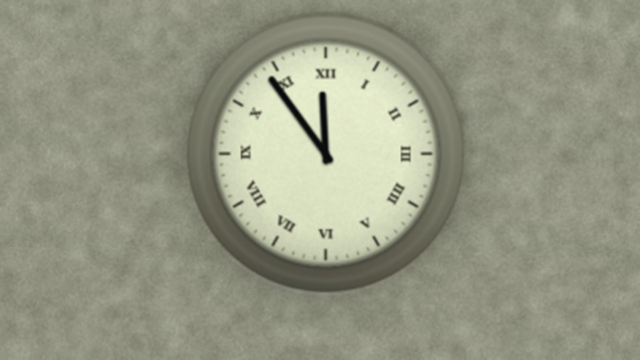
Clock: 11:54
